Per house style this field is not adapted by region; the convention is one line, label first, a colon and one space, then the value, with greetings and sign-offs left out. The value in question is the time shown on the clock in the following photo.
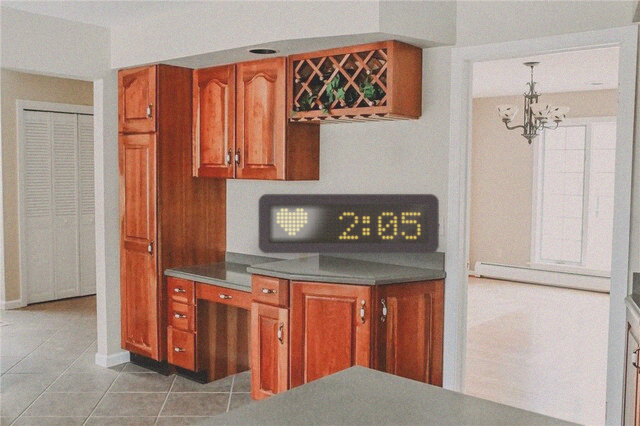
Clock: 2:05
